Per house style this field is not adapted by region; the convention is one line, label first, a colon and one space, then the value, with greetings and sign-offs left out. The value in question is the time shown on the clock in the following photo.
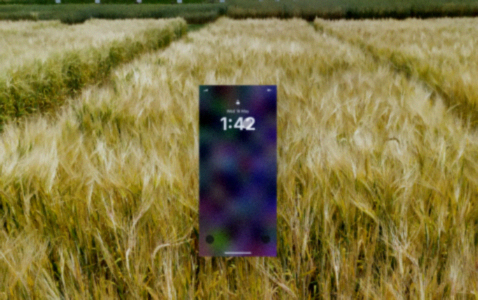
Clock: 1:42
